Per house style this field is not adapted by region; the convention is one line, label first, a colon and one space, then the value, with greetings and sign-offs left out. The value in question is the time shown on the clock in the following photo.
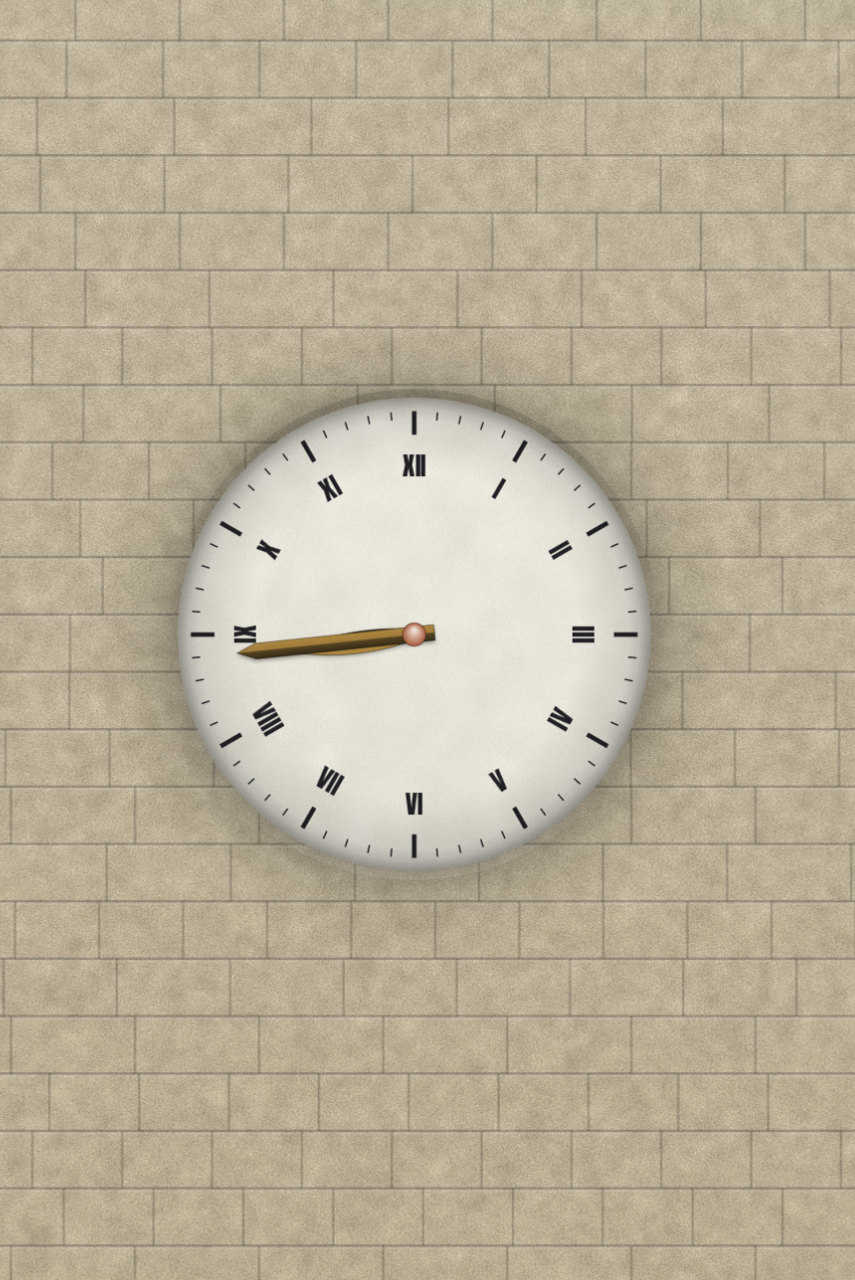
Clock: 8:44
